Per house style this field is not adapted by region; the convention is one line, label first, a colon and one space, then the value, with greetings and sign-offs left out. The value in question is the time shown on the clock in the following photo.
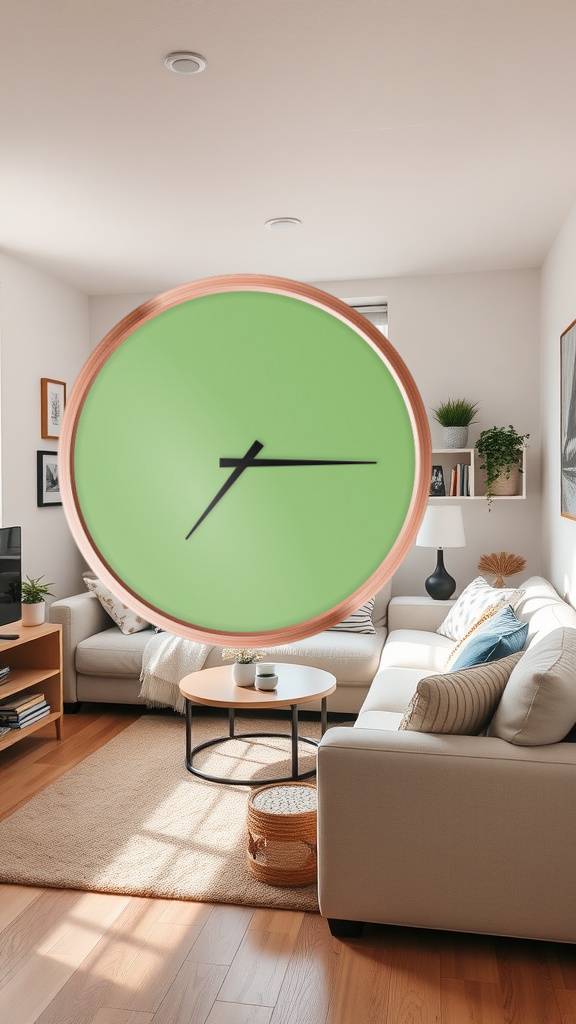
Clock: 7:15
